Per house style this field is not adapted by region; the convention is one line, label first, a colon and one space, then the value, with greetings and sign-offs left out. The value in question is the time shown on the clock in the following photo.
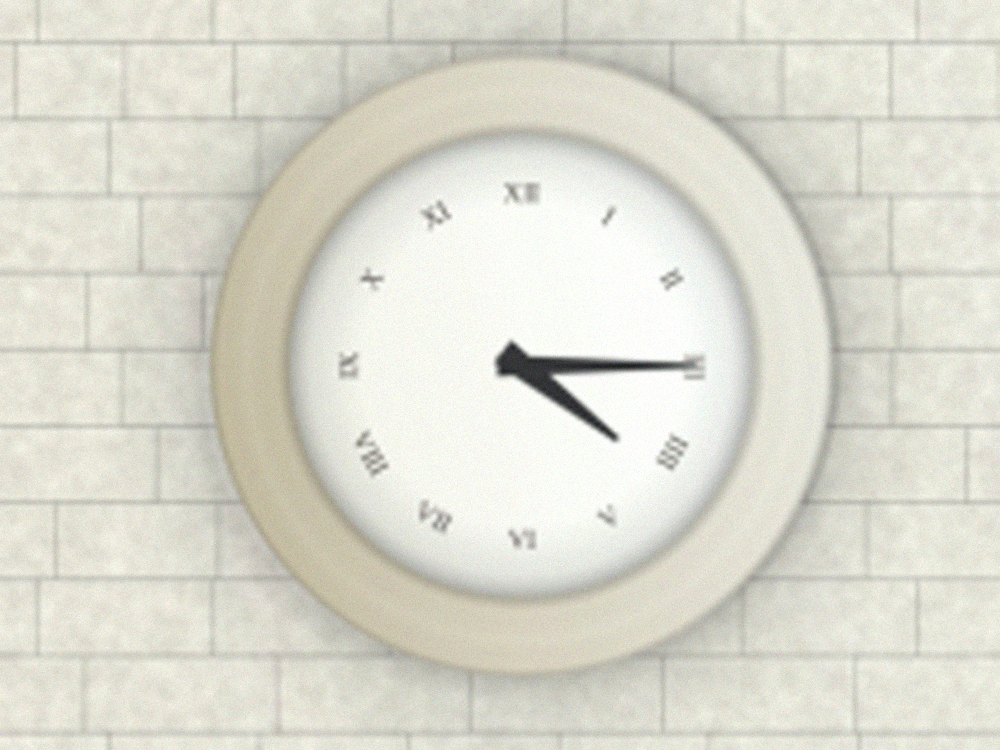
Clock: 4:15
